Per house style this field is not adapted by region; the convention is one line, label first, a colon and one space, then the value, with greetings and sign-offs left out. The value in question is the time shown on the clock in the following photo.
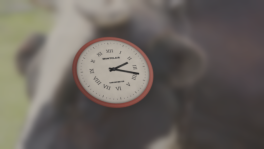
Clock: 2:18
